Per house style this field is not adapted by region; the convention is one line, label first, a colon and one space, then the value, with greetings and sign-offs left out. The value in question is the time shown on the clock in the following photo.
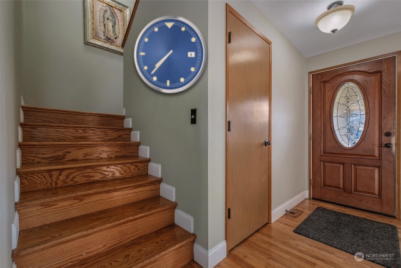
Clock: 7:37
